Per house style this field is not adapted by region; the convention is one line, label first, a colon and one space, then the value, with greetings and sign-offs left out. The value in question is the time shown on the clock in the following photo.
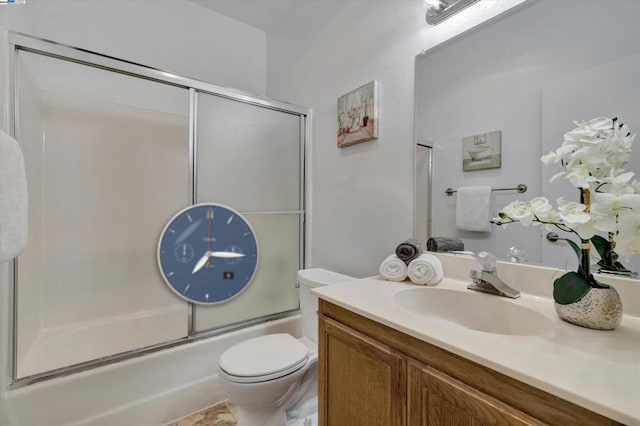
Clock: 7:15
